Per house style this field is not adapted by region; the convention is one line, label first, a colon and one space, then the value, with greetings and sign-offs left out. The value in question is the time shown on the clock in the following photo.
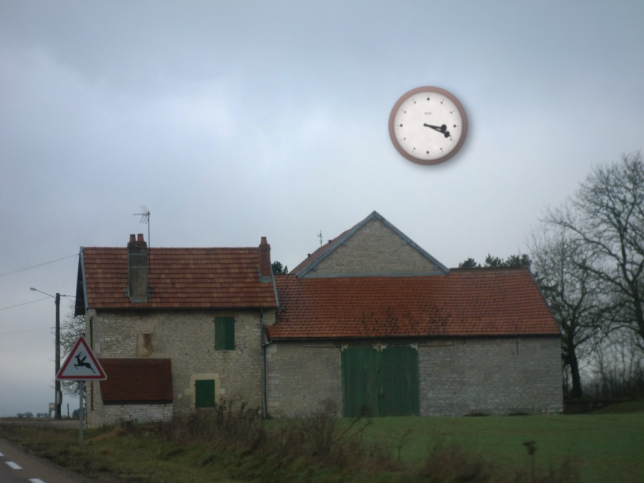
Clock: 3:19
